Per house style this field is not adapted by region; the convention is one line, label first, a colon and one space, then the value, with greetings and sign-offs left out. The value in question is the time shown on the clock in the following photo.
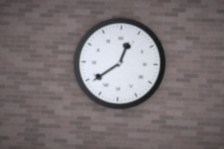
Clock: 12:39
